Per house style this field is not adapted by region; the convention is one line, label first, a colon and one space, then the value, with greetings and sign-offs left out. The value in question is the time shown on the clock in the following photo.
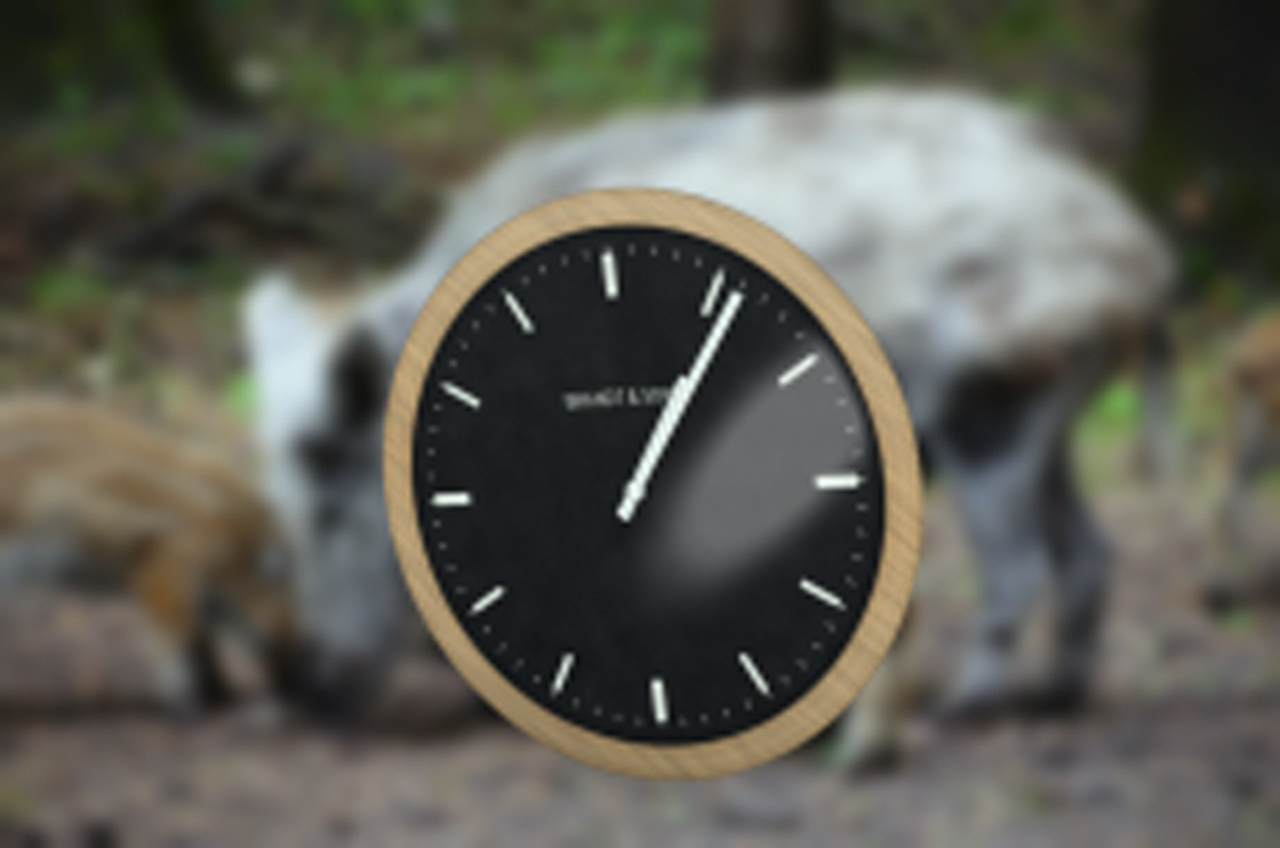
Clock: 1:06
